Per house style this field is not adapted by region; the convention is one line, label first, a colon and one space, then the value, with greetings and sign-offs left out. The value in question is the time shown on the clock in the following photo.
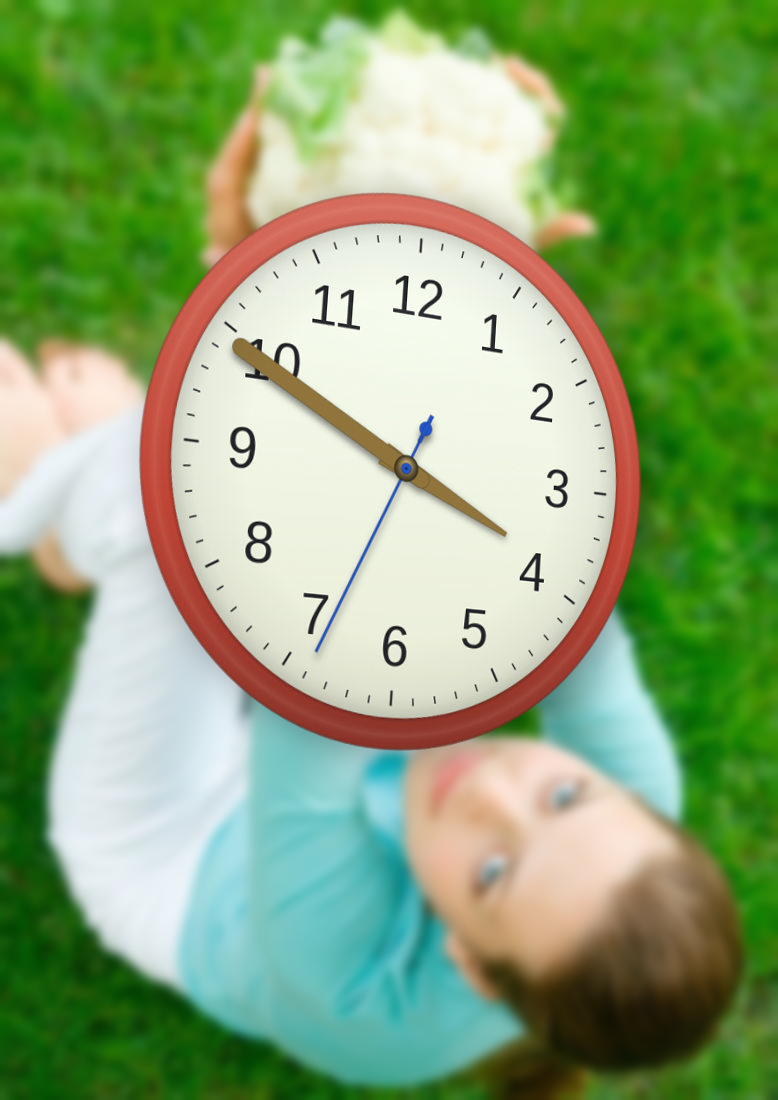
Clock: 3:49:34
